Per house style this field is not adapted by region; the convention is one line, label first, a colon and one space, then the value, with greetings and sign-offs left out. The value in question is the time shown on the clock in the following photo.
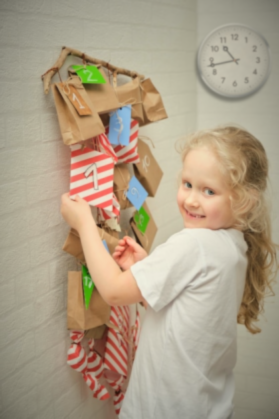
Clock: 10:43
